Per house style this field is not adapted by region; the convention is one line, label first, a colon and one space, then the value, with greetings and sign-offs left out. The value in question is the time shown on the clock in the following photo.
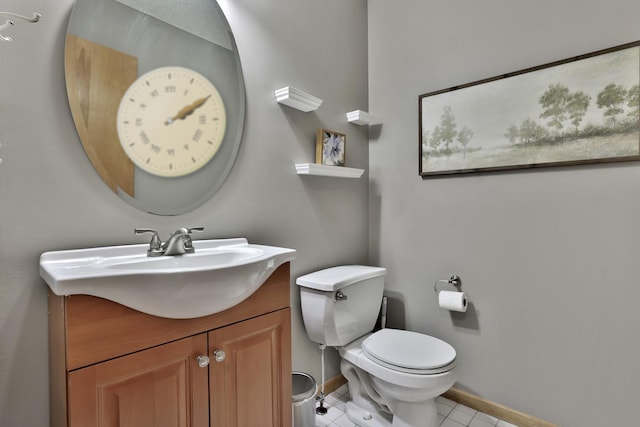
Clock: 2:10
